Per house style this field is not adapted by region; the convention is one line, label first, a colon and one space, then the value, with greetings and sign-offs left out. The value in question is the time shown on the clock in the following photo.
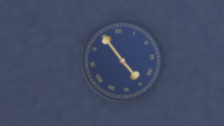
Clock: 4:55
